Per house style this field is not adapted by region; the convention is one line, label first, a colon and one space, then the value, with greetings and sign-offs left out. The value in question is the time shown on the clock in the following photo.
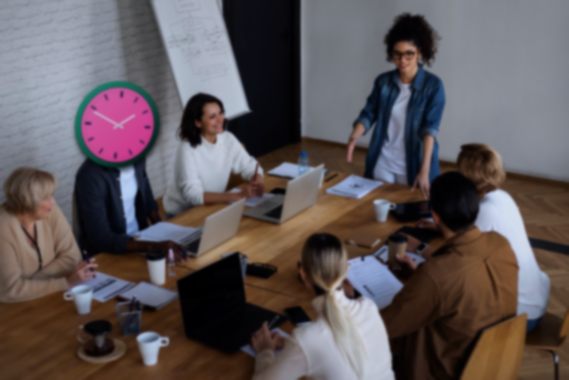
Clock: 1:49
